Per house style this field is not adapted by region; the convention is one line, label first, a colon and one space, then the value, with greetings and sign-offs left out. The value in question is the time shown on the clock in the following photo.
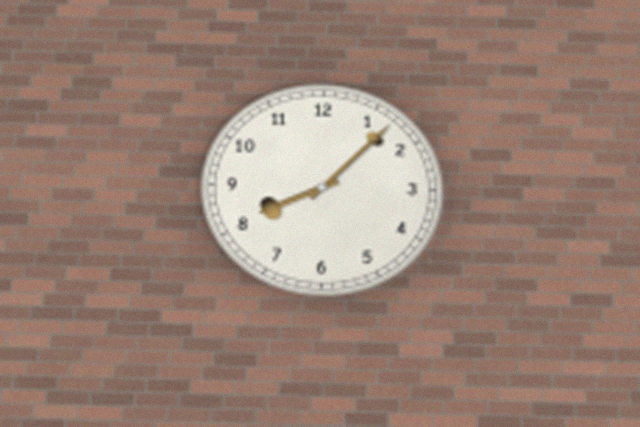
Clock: 8:07
